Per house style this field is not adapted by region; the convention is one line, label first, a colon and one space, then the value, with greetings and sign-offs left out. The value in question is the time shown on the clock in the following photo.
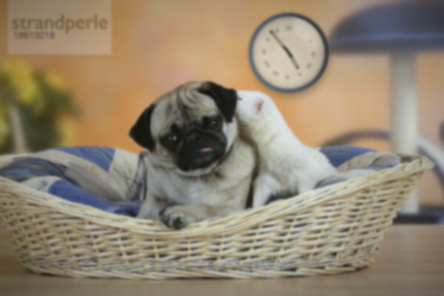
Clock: 4:53
